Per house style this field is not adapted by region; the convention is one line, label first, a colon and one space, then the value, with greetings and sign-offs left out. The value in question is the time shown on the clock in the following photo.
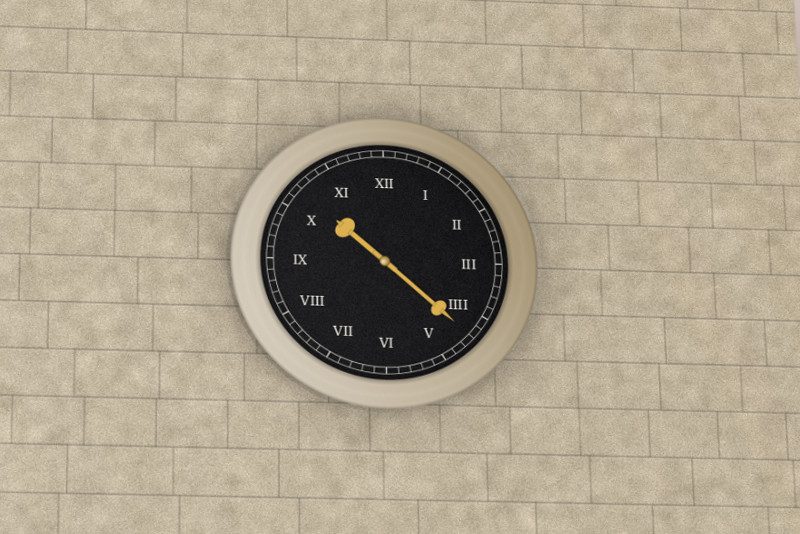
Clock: 10:22
